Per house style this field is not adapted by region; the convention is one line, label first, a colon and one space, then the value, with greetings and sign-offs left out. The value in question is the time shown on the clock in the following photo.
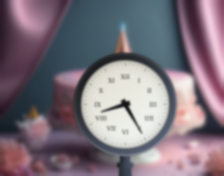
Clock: 8:25
